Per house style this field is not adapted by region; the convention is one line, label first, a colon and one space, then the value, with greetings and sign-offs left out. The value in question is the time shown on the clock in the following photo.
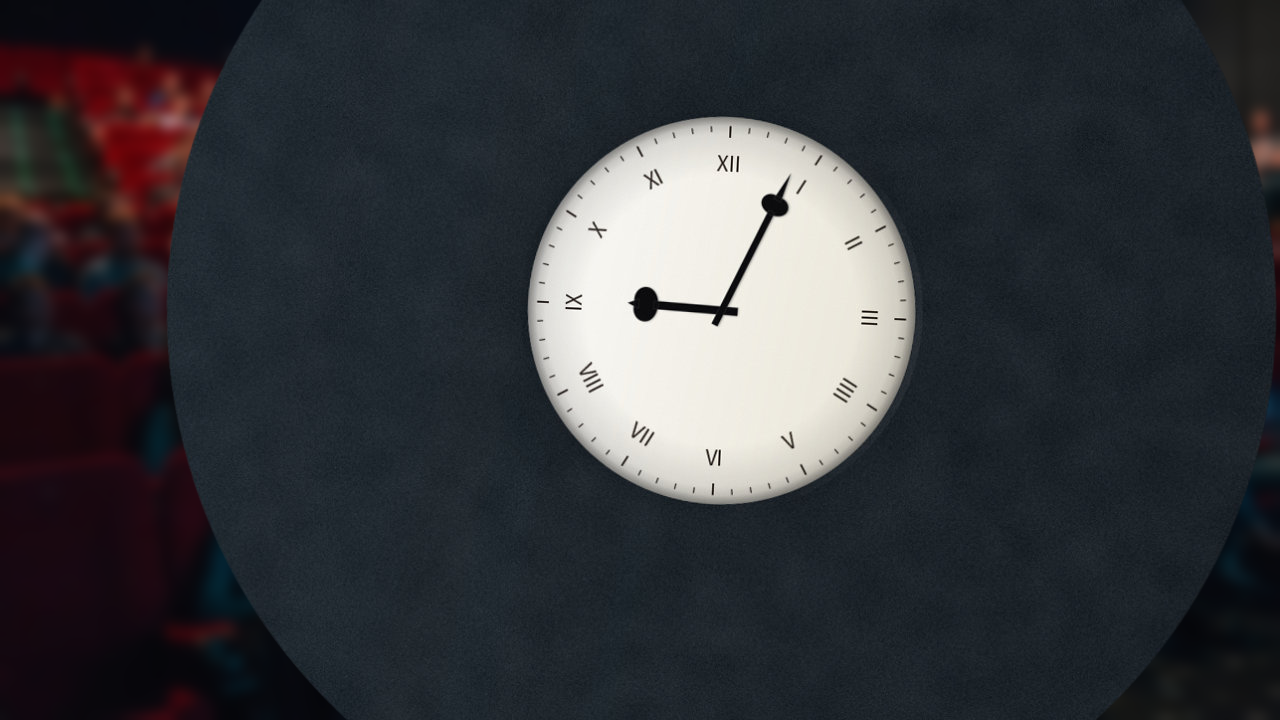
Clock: 9:04
